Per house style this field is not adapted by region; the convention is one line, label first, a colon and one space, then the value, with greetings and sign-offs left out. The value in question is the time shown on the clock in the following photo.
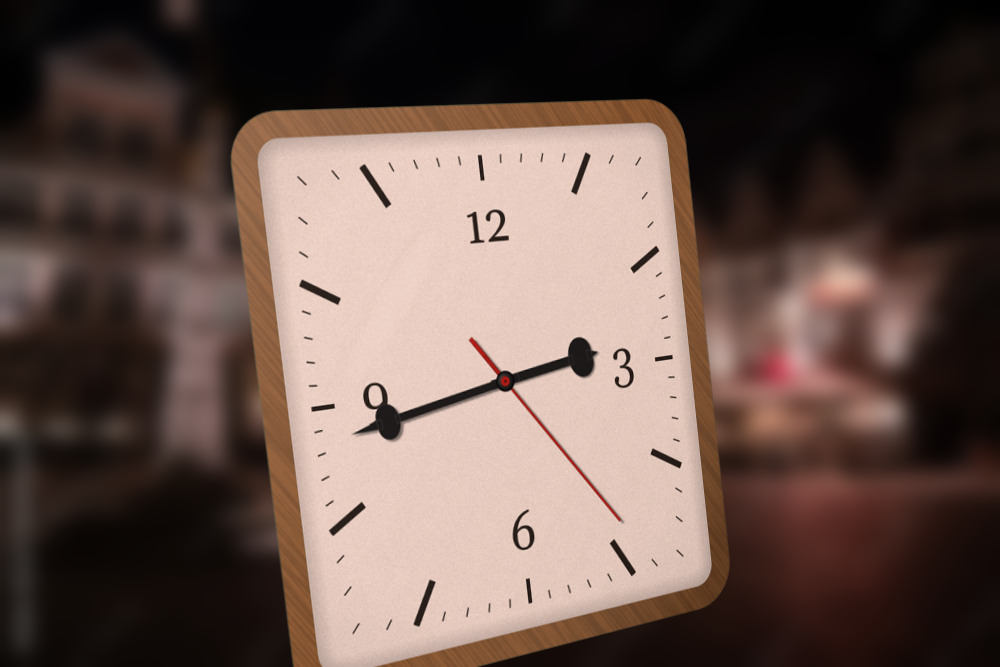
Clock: 2:43:24
